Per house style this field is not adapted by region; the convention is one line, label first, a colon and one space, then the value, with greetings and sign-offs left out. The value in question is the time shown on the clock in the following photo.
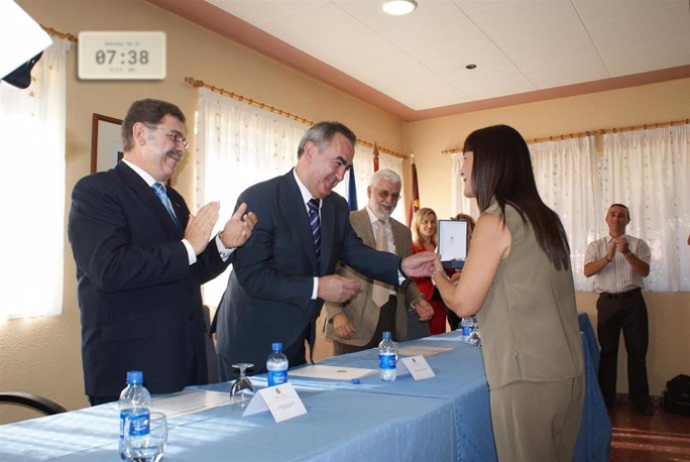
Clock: 7:38
